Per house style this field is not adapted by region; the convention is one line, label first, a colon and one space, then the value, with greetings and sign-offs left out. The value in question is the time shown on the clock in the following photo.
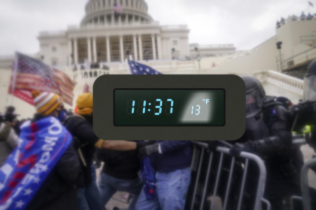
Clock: 11:37
